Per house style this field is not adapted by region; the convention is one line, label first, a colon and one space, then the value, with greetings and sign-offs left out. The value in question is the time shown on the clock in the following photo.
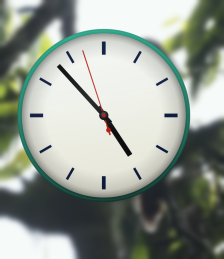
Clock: 4:52:57
